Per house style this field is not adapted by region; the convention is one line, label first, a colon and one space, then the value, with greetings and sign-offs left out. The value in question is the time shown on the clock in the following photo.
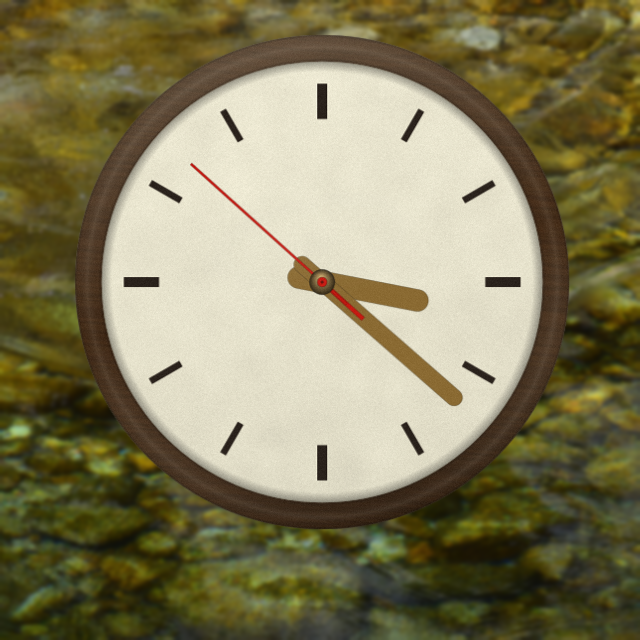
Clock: 3:21:52
